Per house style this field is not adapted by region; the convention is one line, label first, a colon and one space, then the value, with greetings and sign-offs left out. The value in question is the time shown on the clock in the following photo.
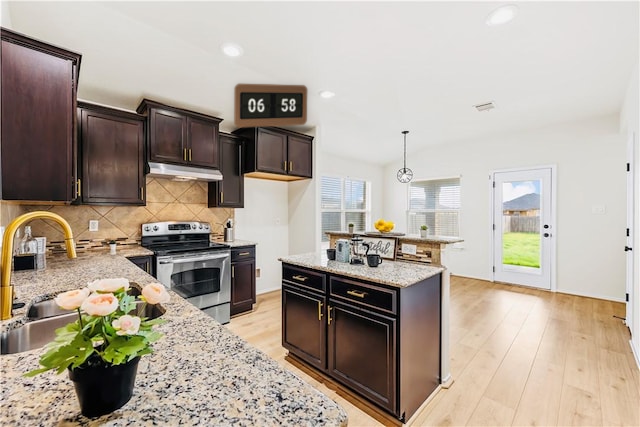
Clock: 6:58
